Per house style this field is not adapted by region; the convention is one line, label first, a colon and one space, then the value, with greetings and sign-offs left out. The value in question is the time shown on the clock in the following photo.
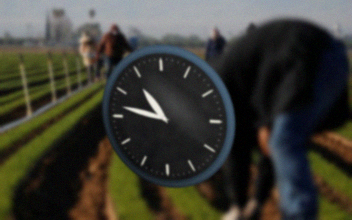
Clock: 10:47
